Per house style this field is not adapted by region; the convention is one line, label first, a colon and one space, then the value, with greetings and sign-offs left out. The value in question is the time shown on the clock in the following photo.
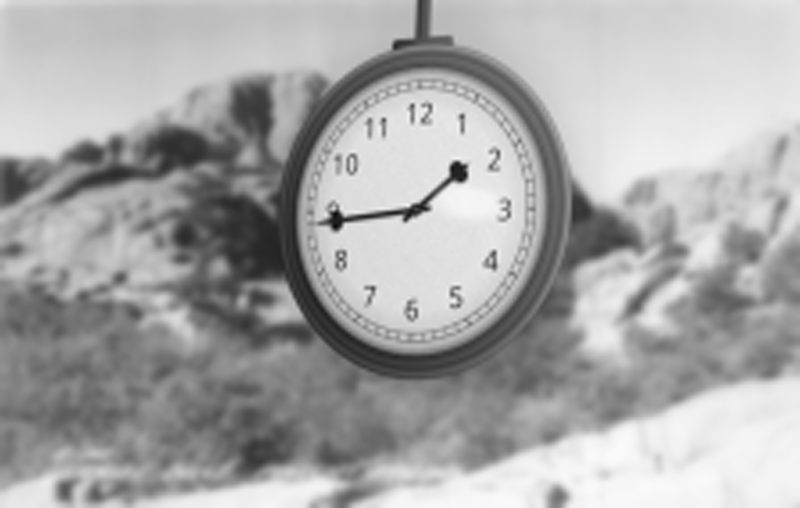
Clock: 1:44
